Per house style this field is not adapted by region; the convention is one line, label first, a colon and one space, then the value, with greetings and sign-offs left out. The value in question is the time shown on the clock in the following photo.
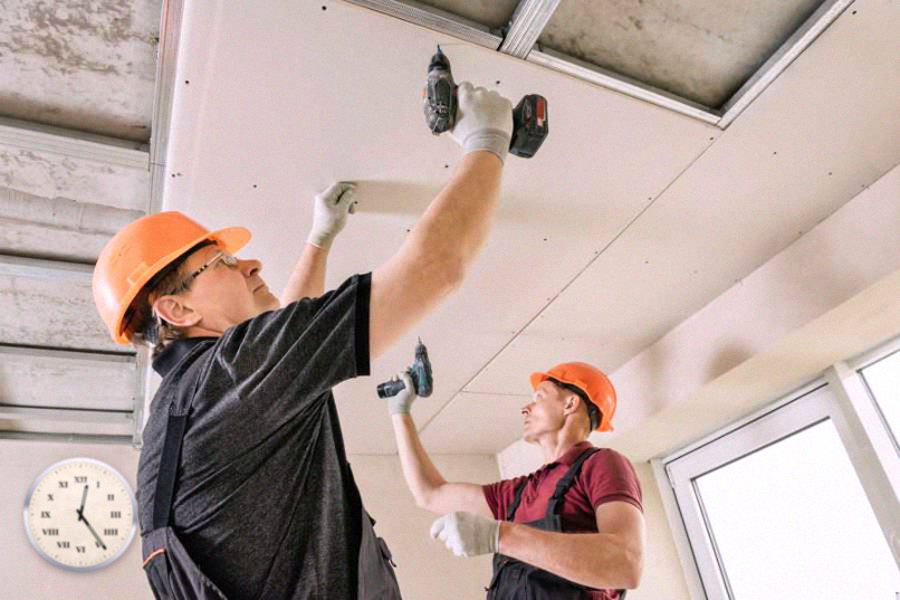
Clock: 12:24
